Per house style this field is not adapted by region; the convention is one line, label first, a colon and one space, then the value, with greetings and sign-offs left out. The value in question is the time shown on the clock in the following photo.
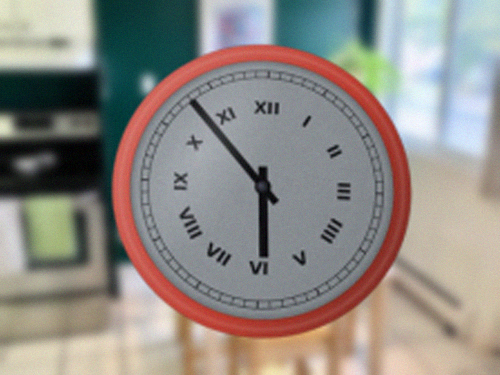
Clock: 5:53
